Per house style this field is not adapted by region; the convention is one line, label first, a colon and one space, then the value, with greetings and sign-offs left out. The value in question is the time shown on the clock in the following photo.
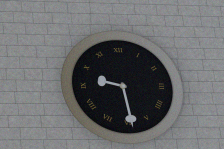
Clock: 9:29
